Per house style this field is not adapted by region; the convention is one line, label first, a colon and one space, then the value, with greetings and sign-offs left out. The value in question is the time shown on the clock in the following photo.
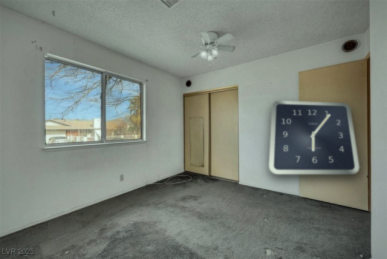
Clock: 6:06
